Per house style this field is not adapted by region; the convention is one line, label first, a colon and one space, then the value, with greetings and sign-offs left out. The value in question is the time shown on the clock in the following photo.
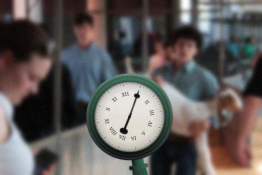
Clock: 7:05
